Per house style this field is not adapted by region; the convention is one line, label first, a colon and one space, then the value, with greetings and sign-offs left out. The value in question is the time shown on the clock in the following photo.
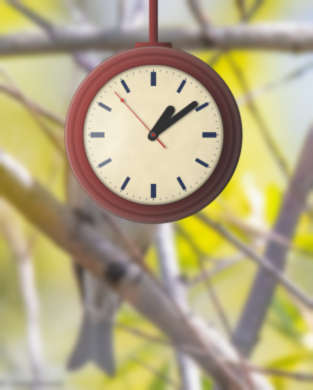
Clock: 1:08:53
